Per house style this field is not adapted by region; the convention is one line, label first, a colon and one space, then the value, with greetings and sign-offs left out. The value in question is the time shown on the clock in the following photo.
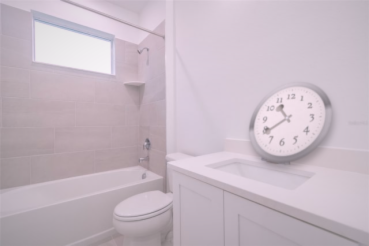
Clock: 10:39
